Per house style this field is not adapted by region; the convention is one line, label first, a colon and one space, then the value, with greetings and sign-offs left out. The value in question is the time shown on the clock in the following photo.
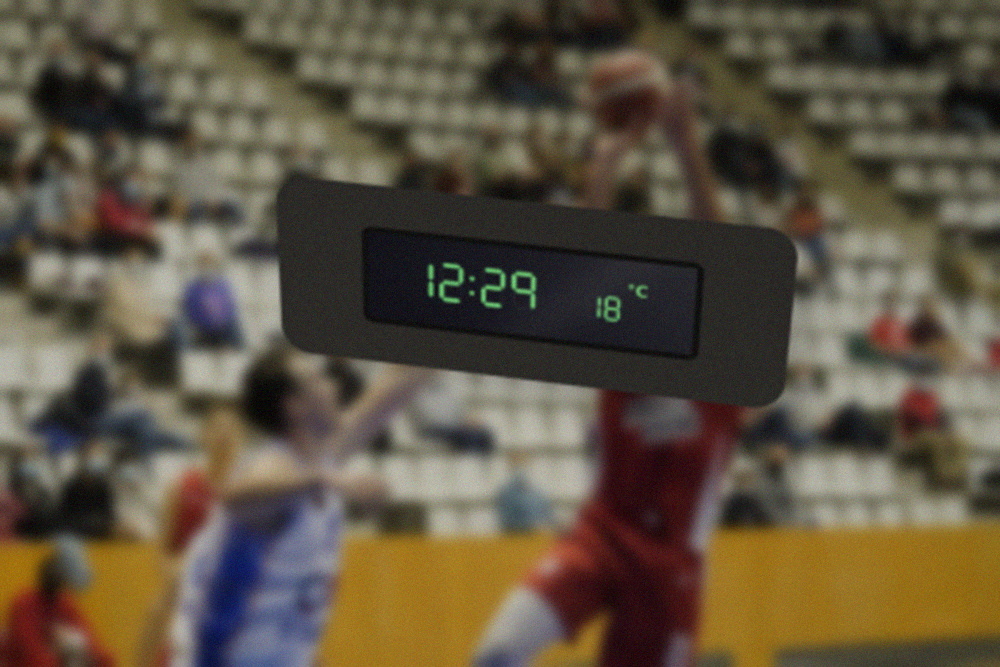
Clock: 12:29
